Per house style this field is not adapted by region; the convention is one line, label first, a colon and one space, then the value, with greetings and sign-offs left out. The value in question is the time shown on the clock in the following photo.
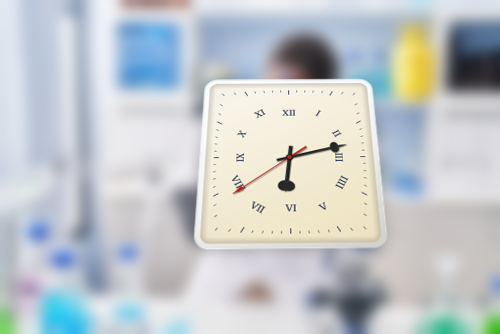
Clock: 6:12:39
